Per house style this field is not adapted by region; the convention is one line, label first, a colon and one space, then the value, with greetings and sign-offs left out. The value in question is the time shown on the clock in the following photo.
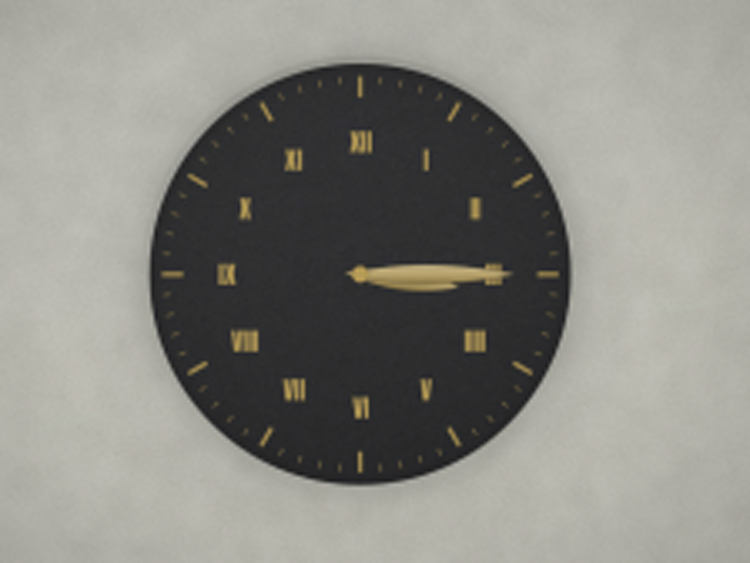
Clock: 3:15
